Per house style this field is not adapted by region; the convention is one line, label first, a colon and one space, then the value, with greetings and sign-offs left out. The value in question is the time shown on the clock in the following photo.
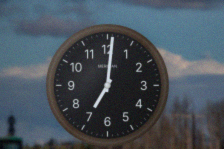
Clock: 7:01
